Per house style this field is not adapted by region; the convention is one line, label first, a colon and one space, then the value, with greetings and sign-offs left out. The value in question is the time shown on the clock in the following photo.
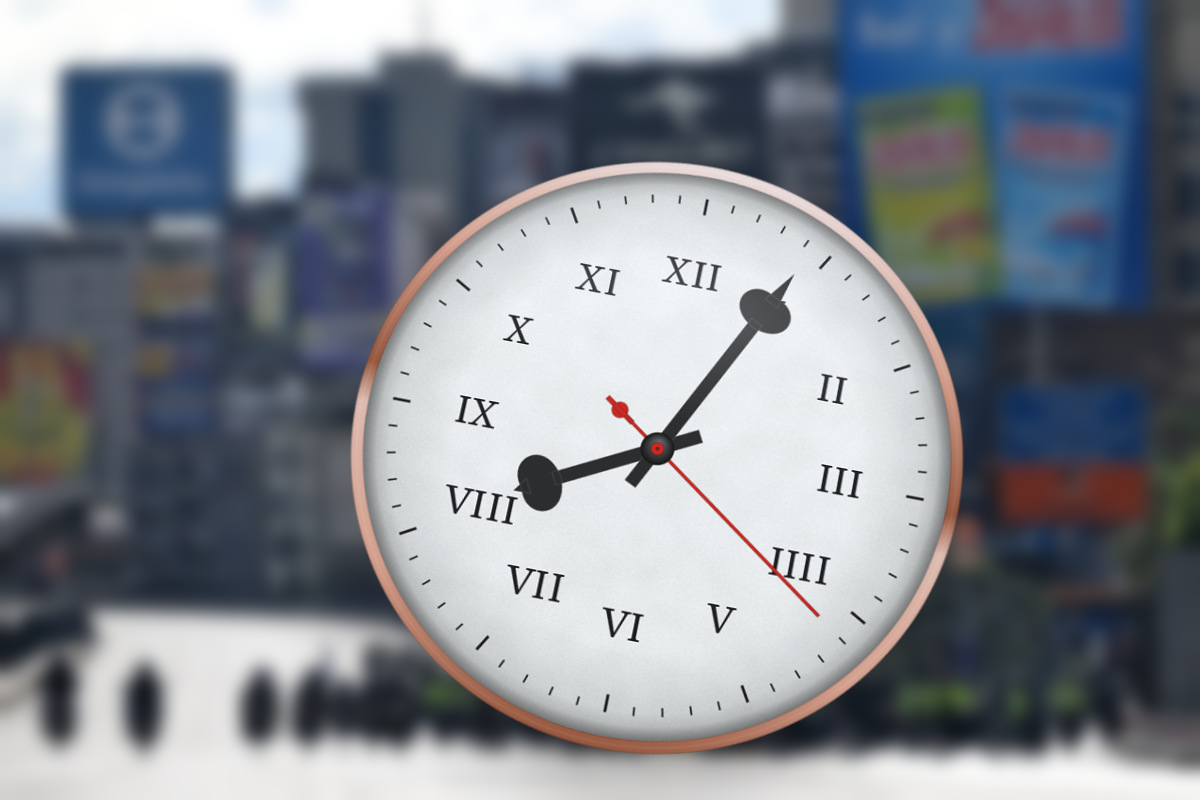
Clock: 8:04:21
